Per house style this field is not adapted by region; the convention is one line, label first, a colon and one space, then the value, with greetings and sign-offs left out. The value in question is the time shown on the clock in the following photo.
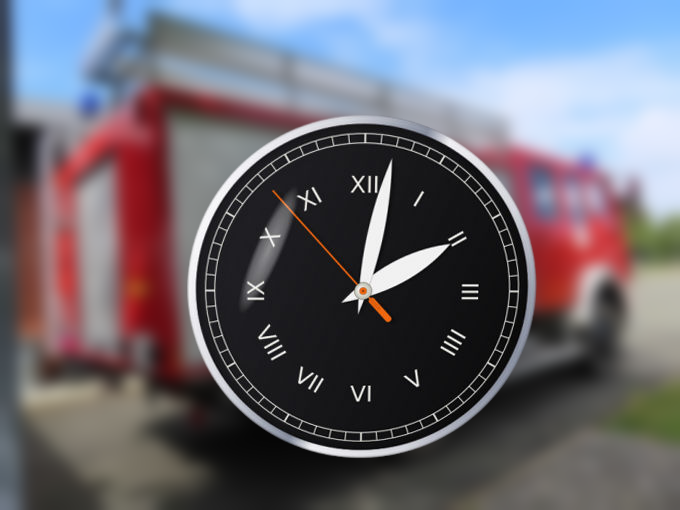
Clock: 2:01:53
